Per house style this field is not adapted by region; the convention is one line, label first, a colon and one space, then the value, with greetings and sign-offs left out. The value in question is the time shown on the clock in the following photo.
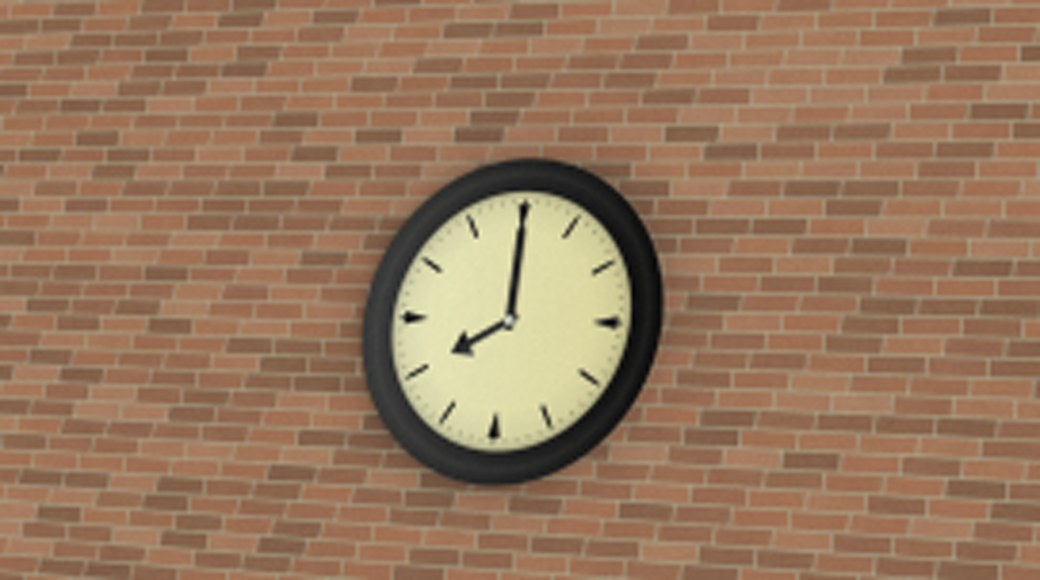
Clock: 8:00
